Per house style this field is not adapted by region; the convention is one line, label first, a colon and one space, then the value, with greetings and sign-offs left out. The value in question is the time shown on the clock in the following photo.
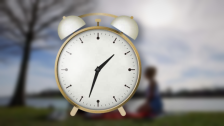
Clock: 1:33
